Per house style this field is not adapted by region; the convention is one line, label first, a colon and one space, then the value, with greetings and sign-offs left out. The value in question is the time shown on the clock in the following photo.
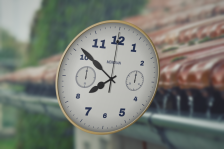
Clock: 7:51
